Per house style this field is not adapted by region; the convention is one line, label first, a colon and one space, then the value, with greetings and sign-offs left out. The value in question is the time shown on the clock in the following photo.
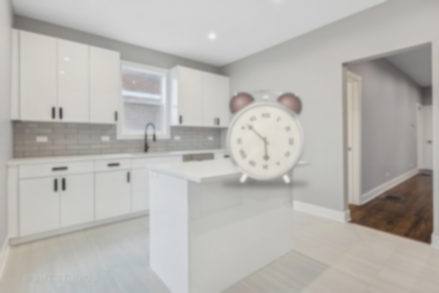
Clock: 5:52
